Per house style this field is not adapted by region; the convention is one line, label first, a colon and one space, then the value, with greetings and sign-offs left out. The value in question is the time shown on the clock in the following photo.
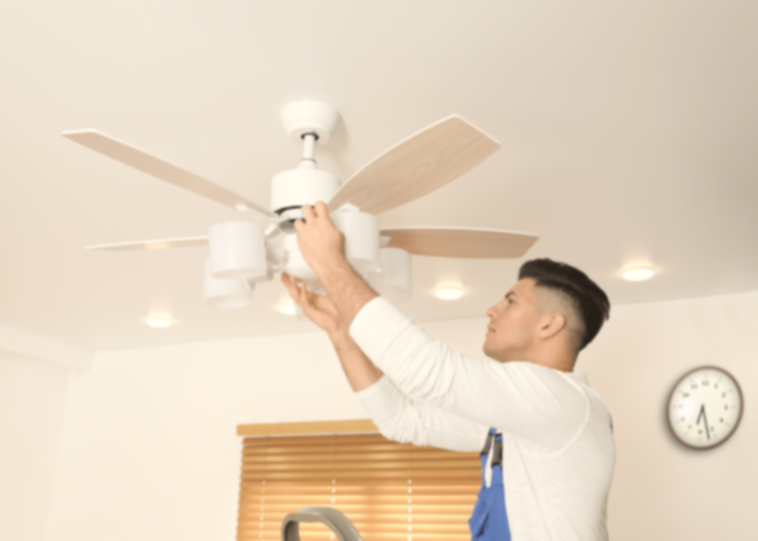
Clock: 6:27
